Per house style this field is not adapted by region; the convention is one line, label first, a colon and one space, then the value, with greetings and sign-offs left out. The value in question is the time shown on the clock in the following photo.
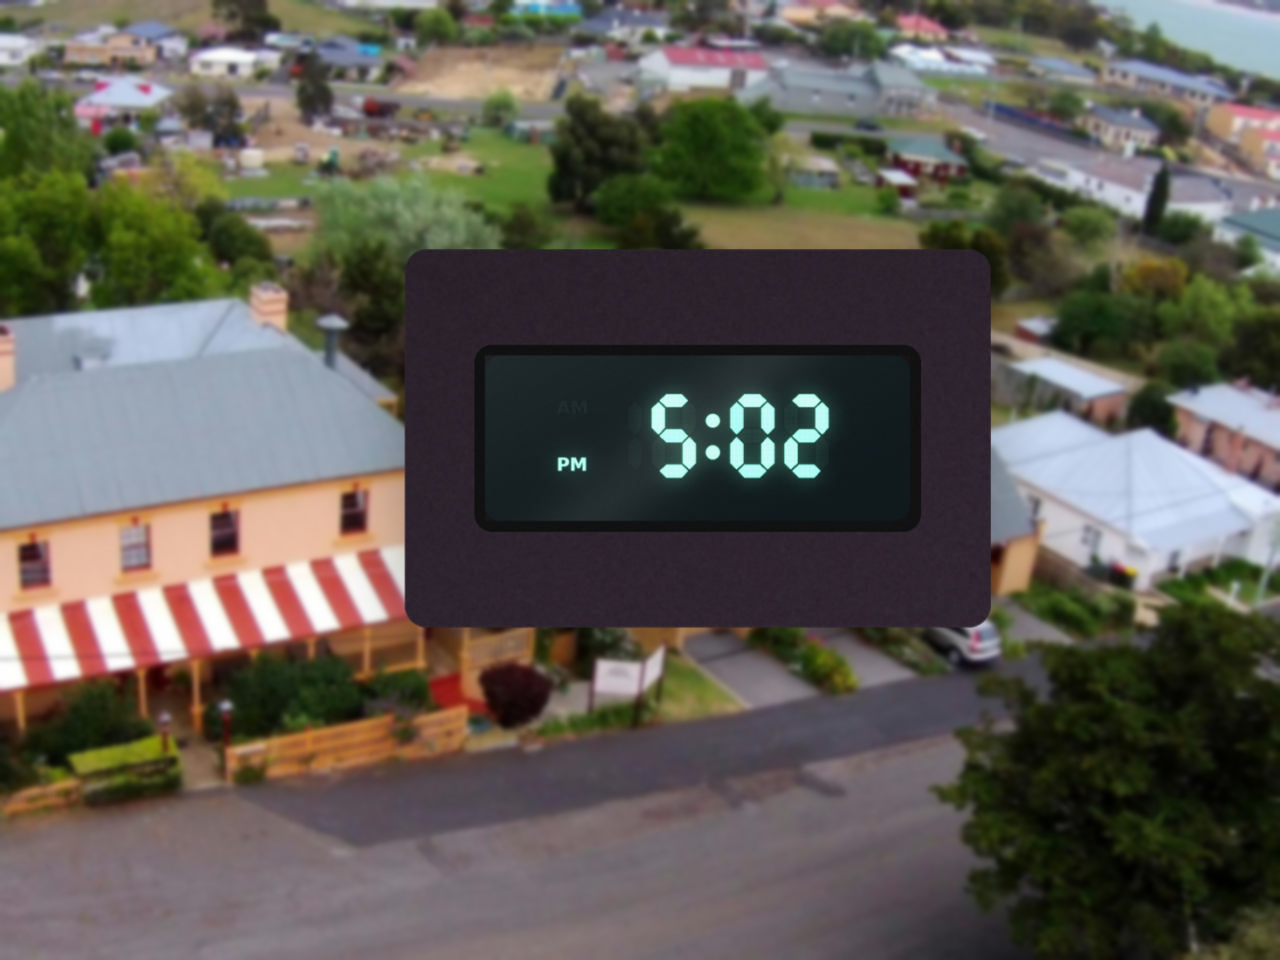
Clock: 5:02
